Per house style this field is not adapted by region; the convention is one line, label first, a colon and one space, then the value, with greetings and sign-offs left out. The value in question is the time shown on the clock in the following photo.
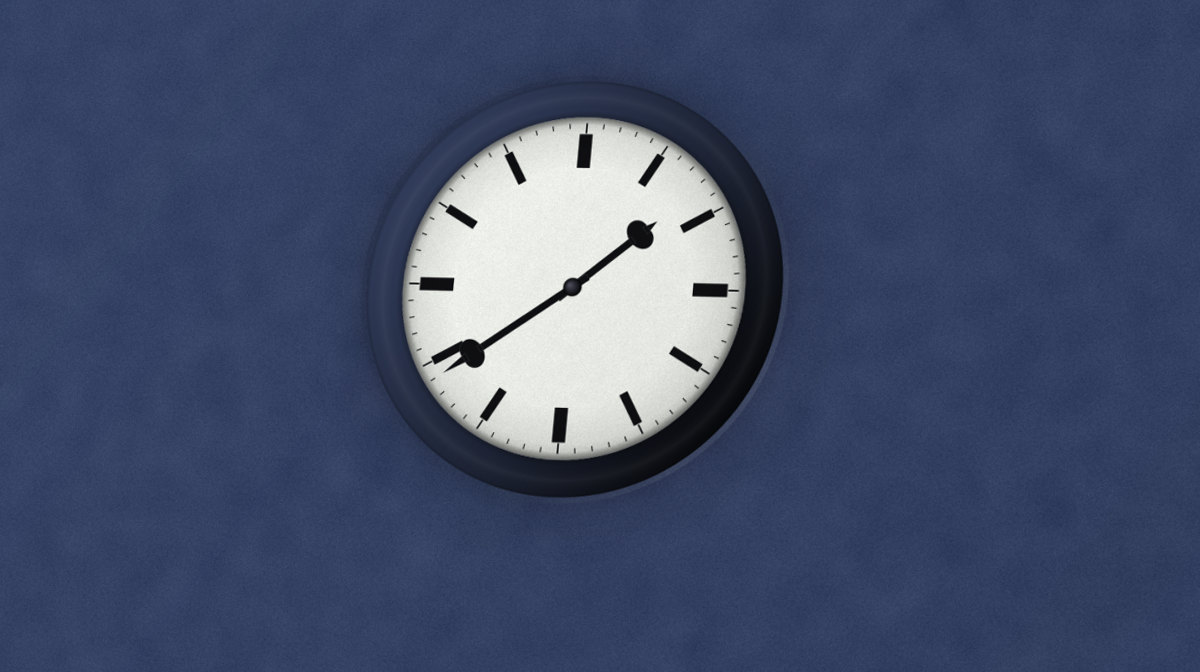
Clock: 1:39
